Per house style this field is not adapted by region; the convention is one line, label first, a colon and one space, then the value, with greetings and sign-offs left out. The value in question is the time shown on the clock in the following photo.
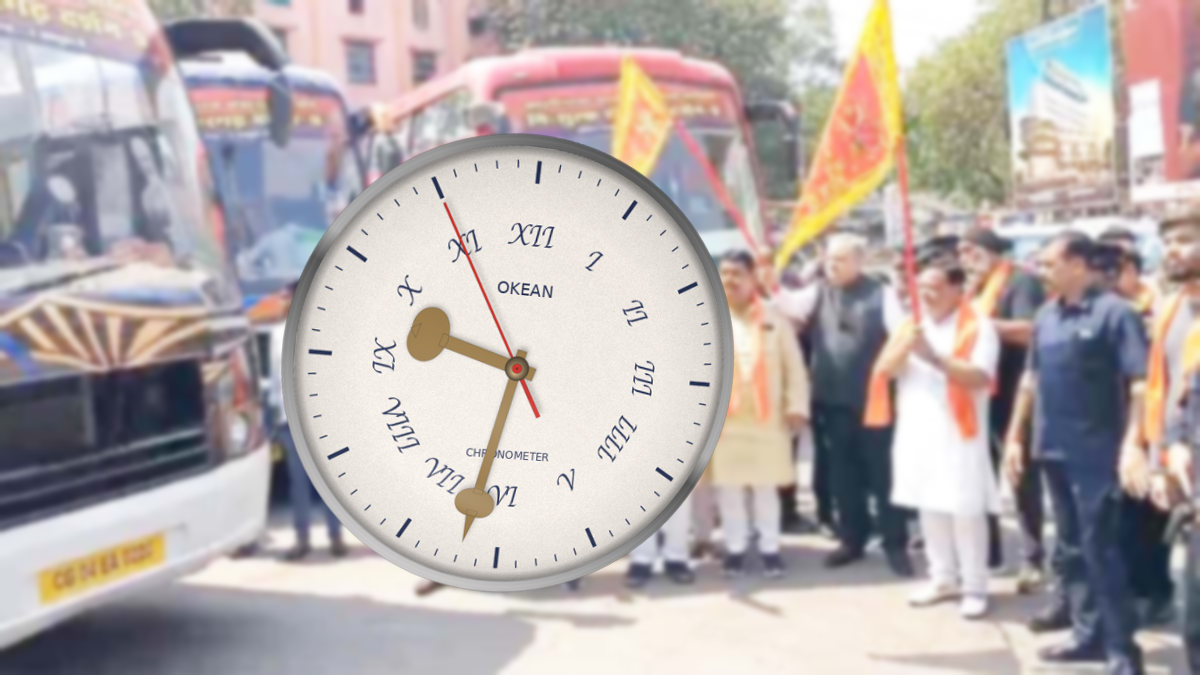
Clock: 9:31:55
